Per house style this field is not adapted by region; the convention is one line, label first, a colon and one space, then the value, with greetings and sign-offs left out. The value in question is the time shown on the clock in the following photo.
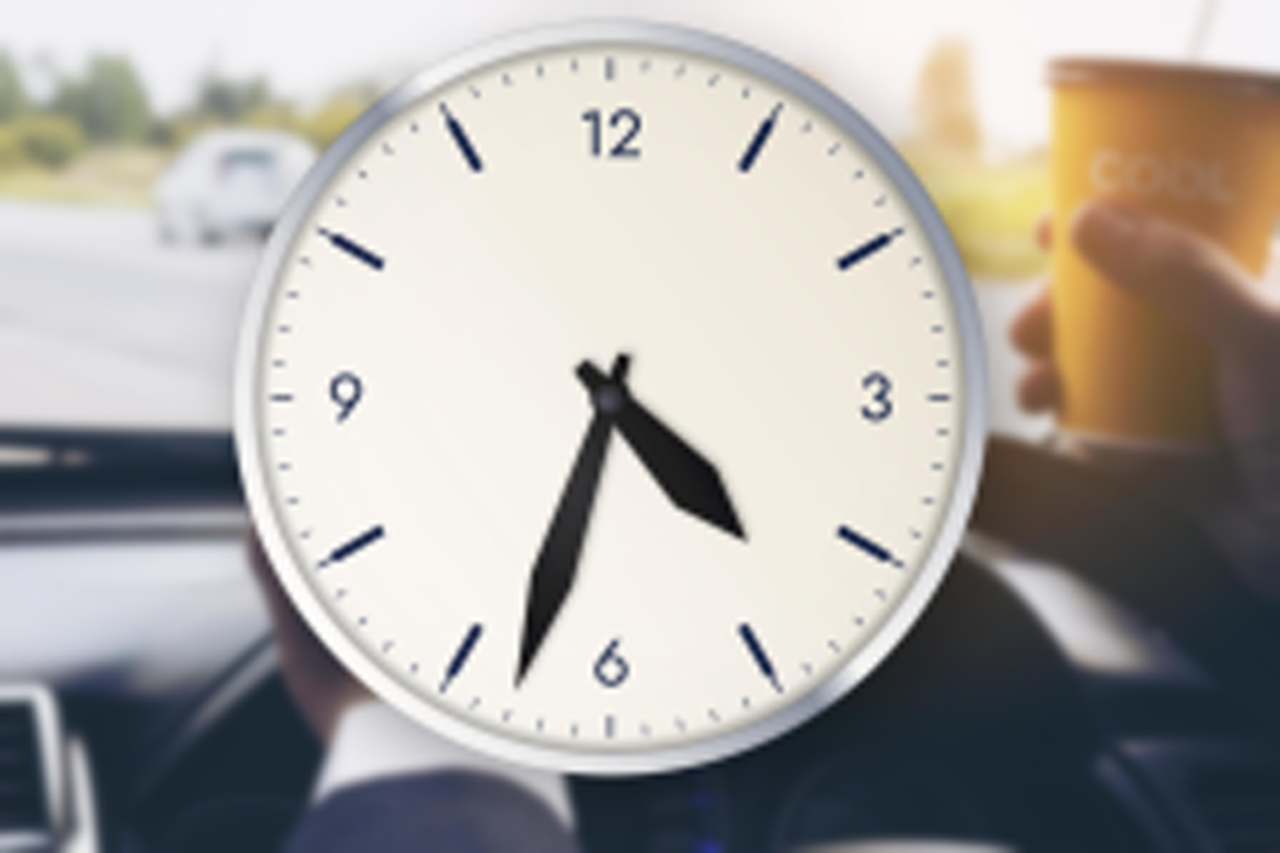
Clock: 4:33
